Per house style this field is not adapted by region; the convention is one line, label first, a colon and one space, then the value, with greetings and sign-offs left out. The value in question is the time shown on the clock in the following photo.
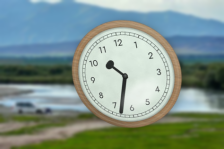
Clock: 10:33
